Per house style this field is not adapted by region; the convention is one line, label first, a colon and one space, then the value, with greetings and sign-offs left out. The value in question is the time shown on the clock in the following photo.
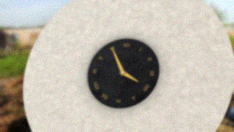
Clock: 3:55
